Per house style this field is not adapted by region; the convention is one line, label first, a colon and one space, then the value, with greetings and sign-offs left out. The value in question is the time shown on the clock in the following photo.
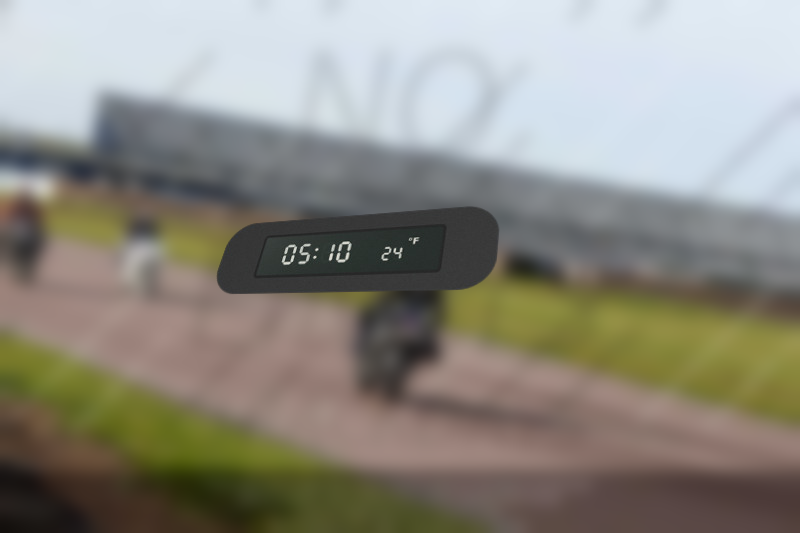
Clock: 5:10
